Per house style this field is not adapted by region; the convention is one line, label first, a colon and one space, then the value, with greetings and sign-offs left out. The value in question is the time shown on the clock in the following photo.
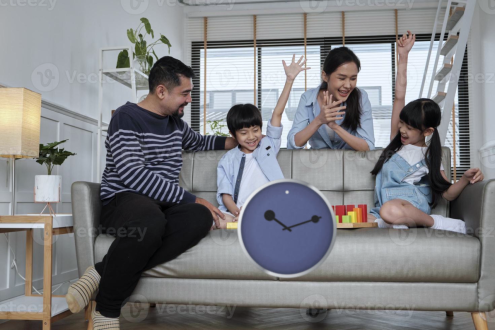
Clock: 10:12
